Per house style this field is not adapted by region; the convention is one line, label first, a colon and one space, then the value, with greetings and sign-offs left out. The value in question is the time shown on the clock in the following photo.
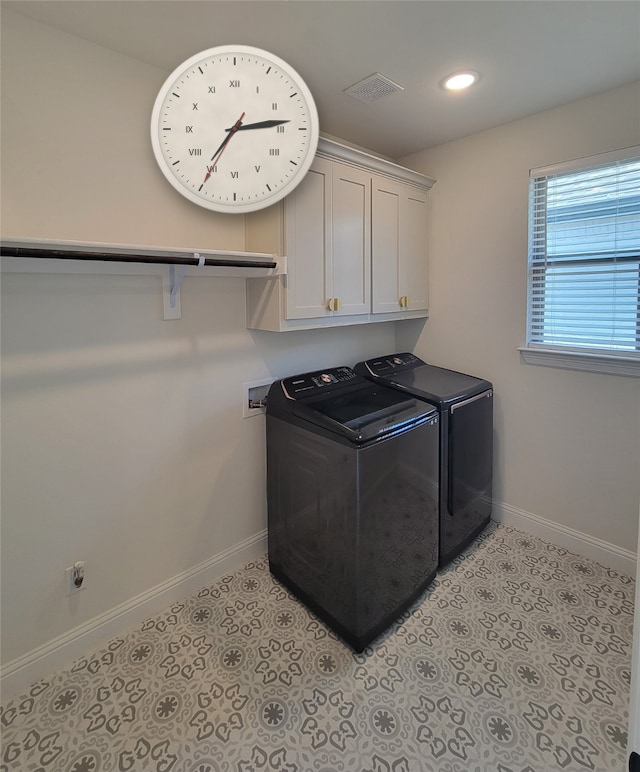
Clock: 7:13:35
